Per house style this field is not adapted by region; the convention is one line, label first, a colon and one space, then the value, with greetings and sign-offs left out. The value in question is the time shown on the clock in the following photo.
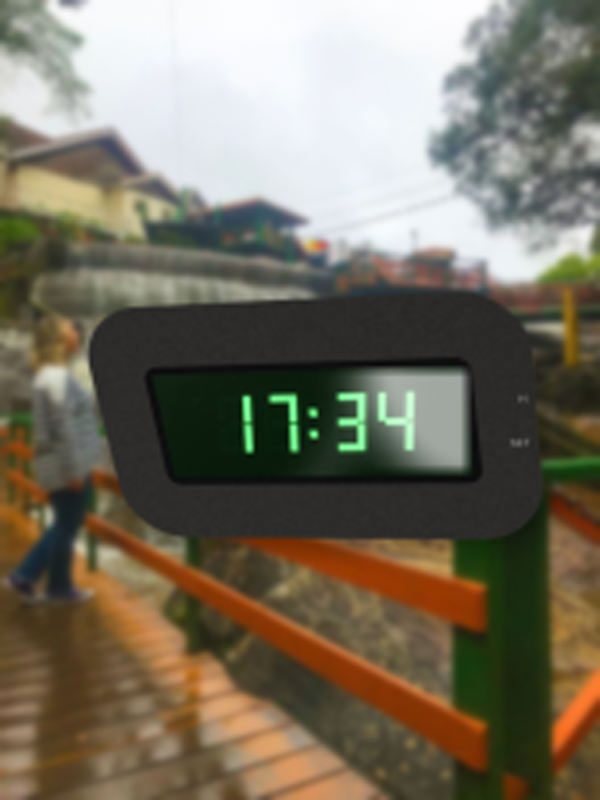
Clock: 17:34
